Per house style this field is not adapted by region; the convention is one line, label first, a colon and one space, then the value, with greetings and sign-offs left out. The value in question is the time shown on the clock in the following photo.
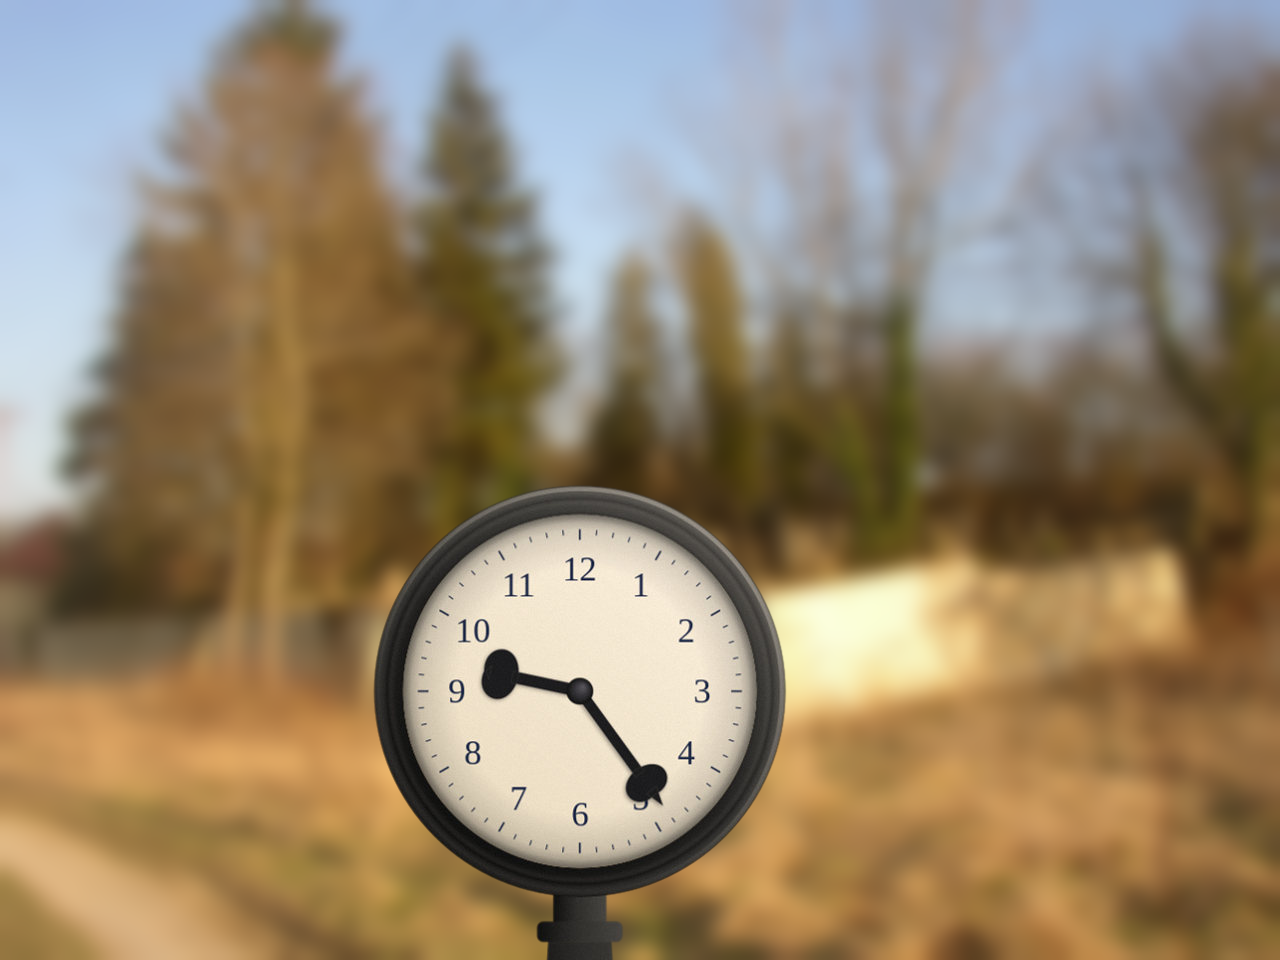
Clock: 9:24
